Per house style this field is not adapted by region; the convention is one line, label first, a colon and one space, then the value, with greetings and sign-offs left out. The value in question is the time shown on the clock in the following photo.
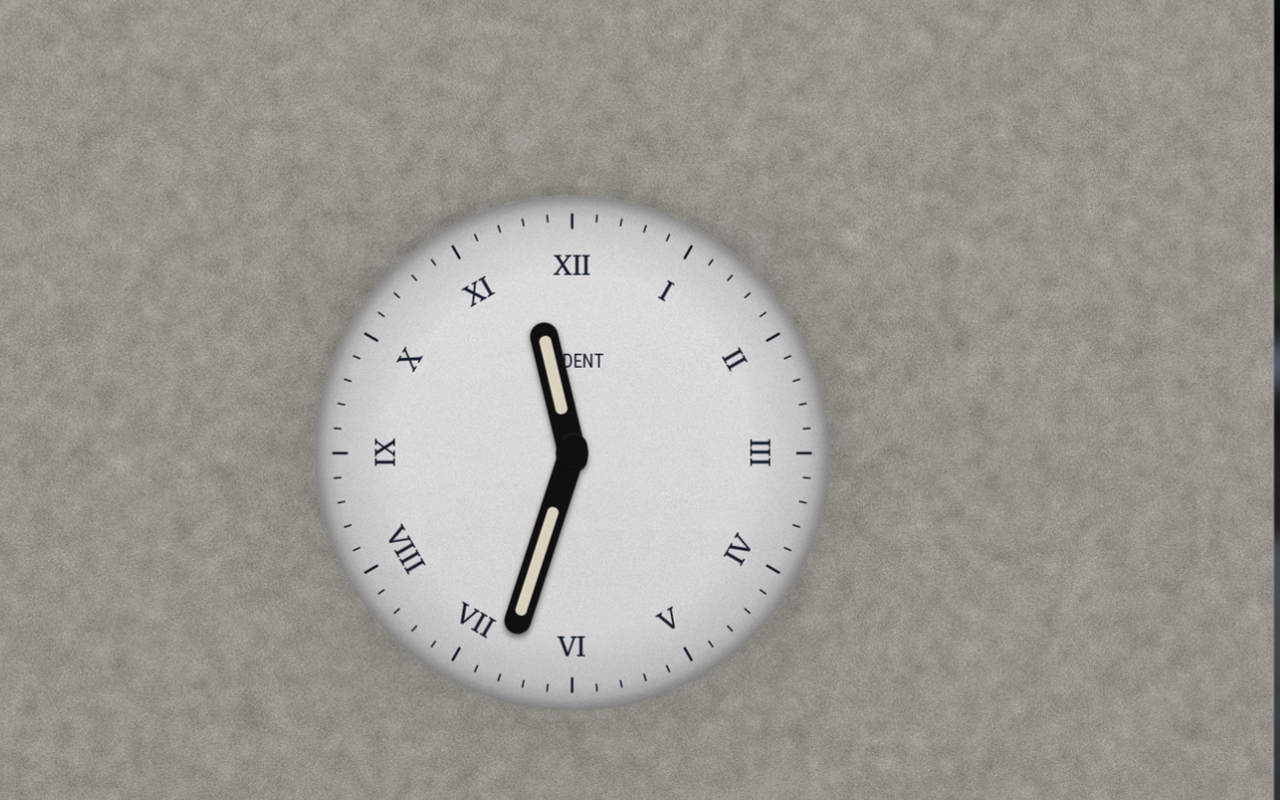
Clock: 11:33
